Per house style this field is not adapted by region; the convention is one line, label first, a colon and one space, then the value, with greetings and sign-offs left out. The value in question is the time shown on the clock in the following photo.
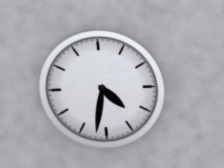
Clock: 4:32
